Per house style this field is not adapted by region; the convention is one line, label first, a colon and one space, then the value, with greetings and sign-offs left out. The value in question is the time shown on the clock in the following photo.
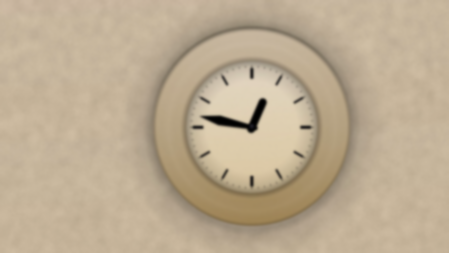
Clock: 12:47
